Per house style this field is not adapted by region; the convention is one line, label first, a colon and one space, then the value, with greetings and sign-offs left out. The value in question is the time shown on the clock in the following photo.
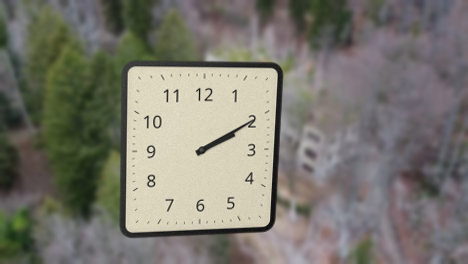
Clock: 2:10
